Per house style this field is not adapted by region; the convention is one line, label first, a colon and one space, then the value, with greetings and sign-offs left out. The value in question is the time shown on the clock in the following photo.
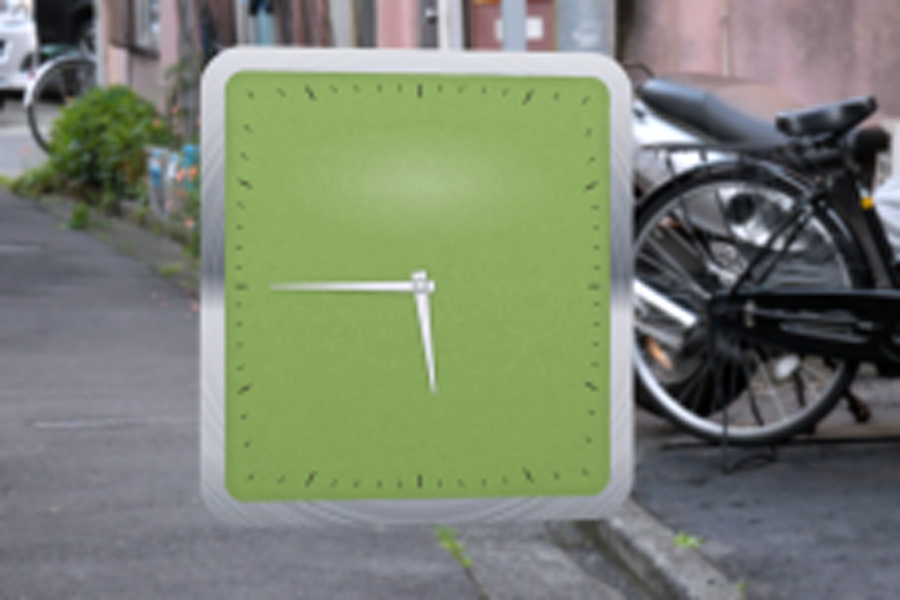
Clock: 5:45
